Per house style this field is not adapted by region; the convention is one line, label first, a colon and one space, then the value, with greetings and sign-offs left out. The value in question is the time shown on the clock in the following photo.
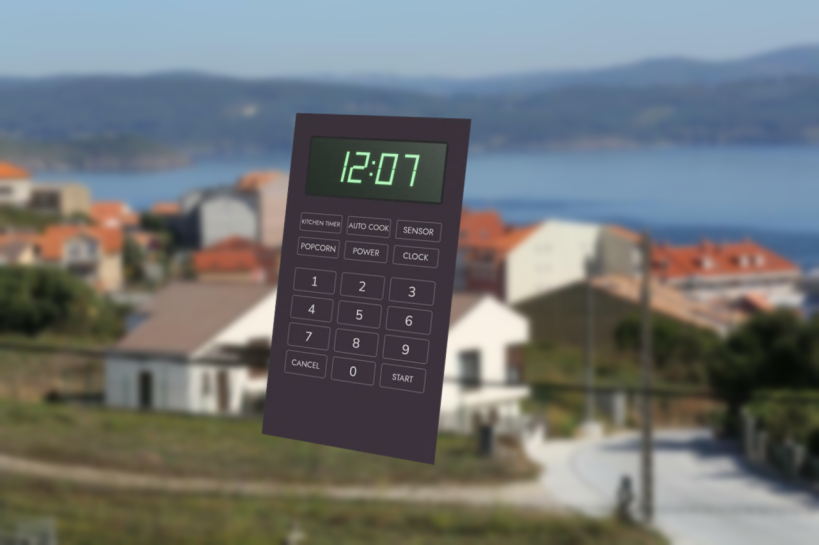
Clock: 12:07
